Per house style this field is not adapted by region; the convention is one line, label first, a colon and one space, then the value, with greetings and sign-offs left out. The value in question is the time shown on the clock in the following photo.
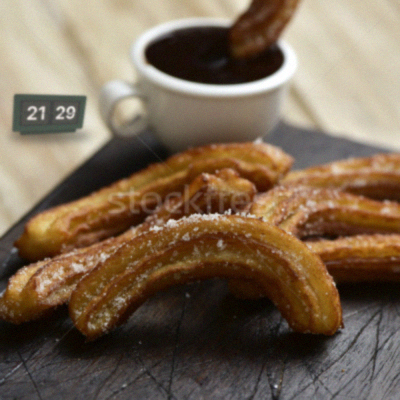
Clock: 21:29
